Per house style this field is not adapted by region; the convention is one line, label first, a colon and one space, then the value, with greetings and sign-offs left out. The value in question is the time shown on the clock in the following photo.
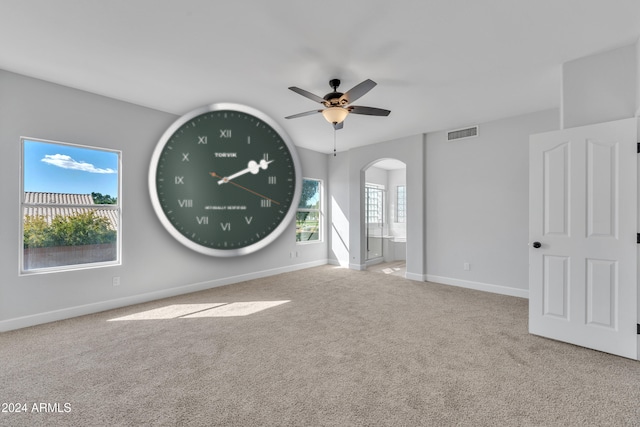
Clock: 2:11:19
